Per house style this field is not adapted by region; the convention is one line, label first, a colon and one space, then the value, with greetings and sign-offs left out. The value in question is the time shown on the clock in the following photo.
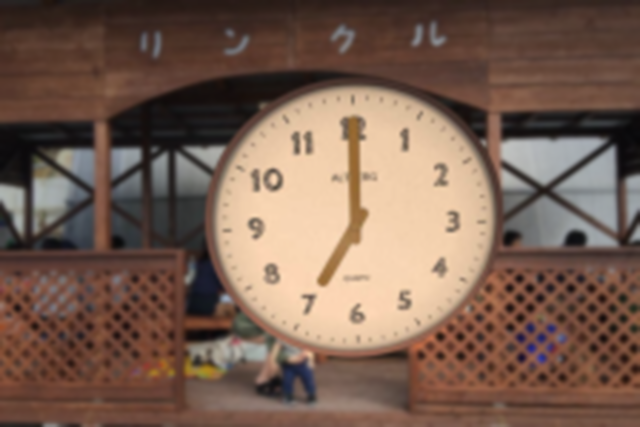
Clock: 7:00
